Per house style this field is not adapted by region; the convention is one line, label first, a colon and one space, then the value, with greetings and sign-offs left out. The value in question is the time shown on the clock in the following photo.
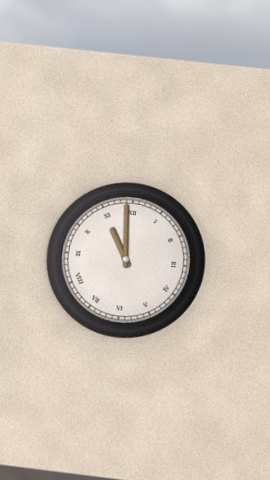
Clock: 10:59
